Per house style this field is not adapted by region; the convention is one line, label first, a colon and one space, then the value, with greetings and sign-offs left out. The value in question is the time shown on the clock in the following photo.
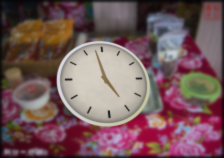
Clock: 4:58
